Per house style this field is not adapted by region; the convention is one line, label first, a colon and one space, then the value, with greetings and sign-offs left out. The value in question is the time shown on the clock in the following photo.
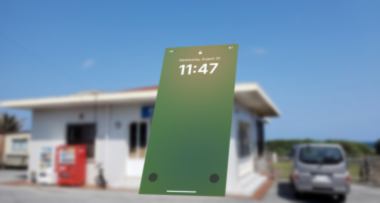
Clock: 11:47
